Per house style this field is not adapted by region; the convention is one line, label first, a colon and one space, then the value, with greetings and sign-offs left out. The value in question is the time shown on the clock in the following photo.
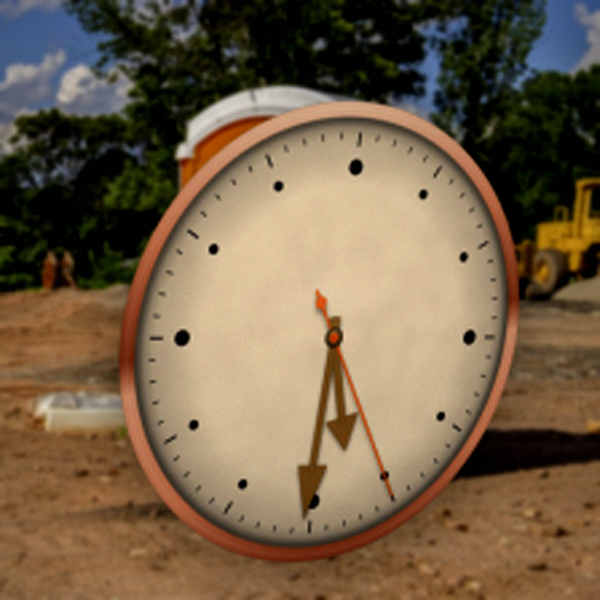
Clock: 5:30:25
